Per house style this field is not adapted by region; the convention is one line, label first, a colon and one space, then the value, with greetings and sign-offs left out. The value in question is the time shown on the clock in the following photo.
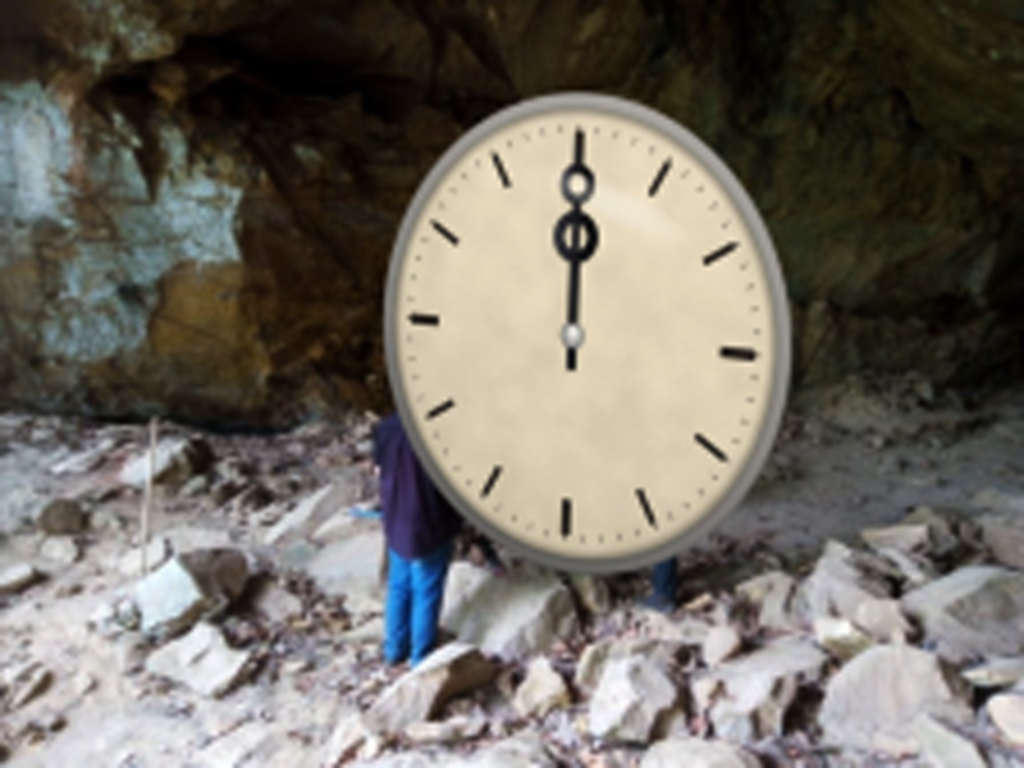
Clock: 12:00
